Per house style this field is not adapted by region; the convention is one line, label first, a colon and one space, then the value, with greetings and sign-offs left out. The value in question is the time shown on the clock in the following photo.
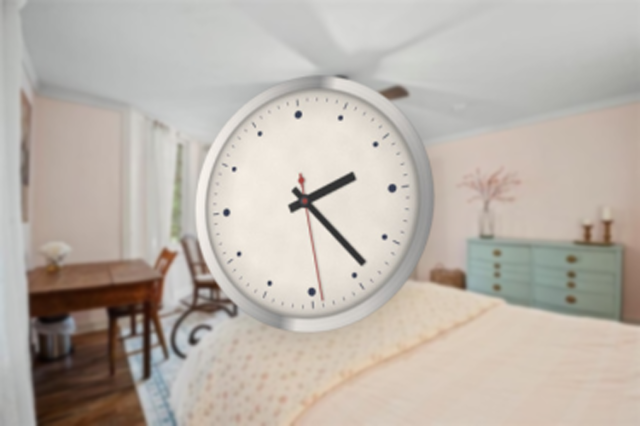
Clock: 2:23:29
